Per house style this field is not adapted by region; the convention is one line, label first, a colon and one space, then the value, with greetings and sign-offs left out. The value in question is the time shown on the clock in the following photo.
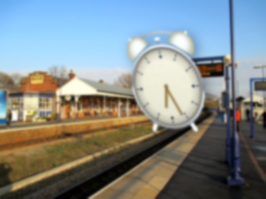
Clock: 6:26
